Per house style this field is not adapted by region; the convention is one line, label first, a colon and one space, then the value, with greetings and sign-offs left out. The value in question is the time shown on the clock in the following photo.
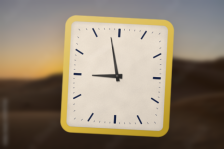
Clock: 8:58
